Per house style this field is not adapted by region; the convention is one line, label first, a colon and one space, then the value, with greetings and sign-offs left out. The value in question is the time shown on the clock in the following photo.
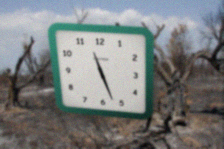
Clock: 11:27
